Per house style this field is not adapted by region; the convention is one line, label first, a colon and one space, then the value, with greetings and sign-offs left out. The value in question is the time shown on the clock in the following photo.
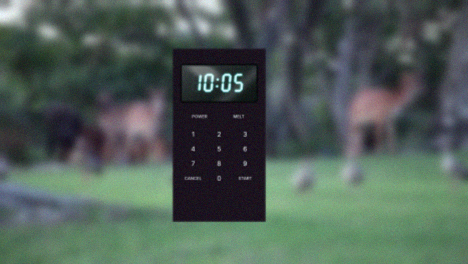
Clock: 10:05
